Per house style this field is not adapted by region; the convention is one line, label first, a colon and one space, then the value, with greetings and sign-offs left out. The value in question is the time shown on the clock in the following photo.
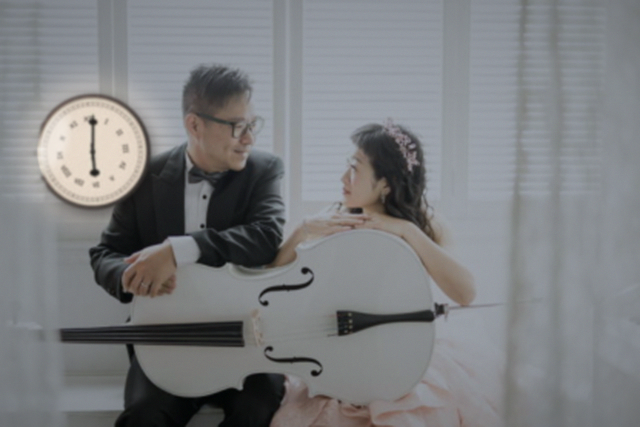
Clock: 6:01
